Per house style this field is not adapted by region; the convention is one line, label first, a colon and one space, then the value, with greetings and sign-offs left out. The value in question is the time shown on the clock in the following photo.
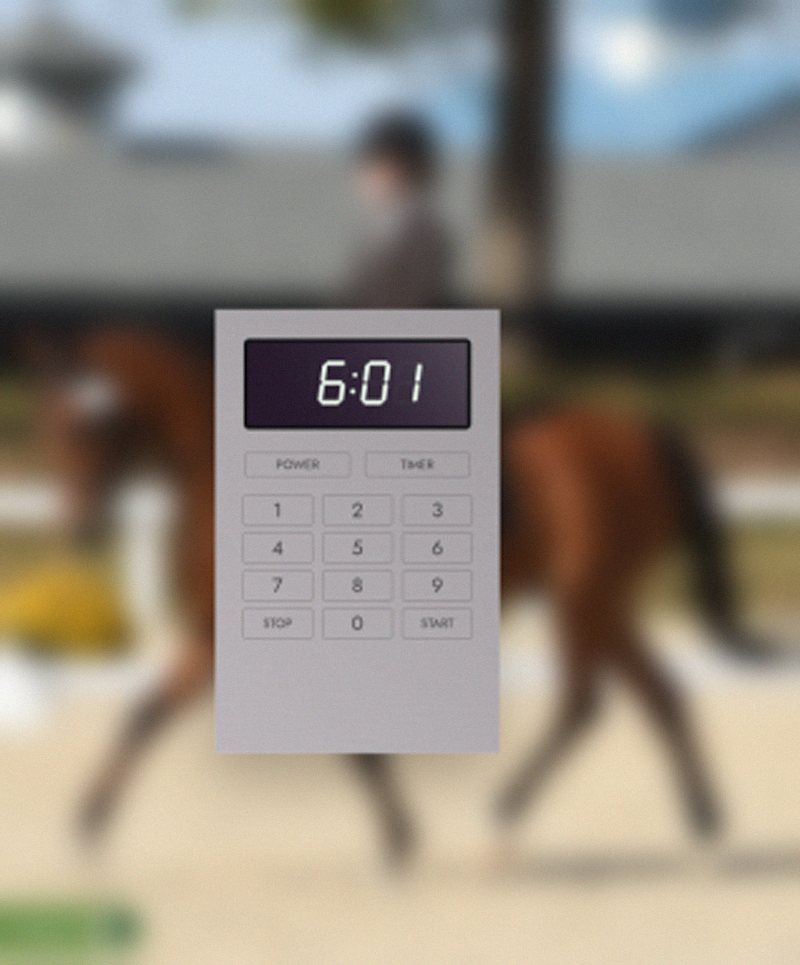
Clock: 6:01
